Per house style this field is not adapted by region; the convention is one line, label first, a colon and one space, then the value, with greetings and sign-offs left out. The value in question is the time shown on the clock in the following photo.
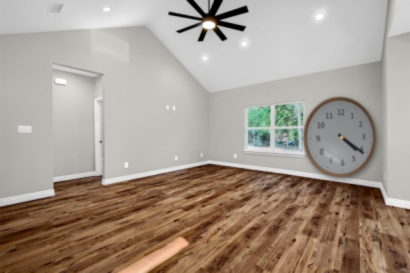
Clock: 4:21
